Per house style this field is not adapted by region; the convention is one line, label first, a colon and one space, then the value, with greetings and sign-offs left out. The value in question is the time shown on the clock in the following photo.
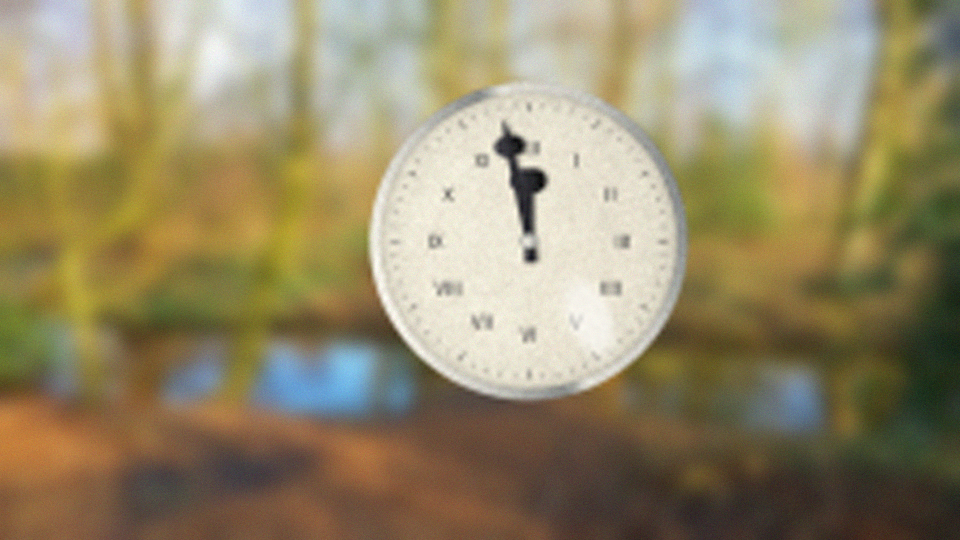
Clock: 11:58
